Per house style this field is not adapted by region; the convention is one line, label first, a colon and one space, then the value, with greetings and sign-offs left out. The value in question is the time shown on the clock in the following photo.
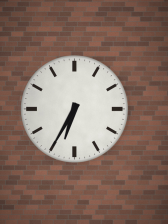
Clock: 6:35
